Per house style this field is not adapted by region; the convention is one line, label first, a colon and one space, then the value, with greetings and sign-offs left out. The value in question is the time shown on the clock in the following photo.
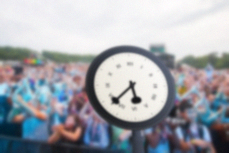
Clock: 5:38
